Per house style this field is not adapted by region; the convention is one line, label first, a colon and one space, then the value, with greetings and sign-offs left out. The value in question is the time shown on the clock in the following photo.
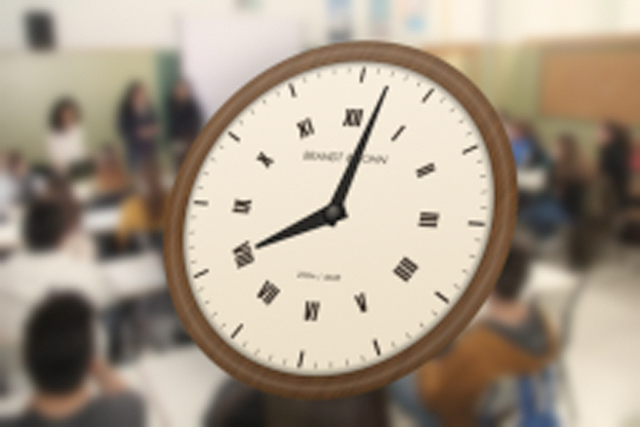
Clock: 8:02
